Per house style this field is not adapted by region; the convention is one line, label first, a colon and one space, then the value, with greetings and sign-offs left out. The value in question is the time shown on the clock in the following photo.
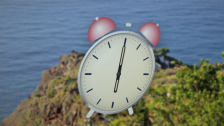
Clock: 6:00
